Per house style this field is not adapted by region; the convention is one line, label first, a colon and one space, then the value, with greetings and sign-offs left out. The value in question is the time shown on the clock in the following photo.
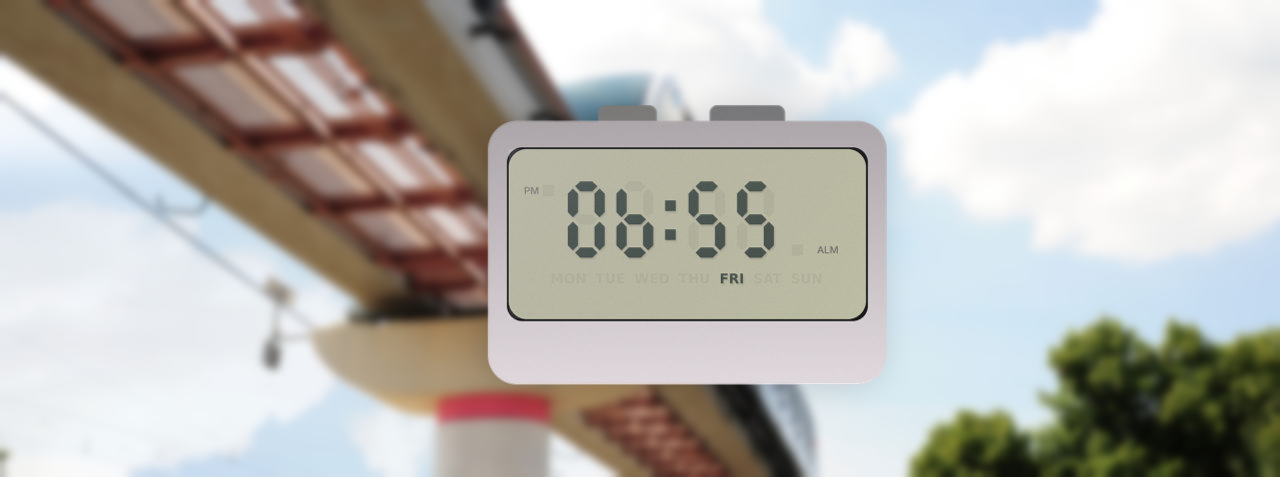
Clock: 6:55
